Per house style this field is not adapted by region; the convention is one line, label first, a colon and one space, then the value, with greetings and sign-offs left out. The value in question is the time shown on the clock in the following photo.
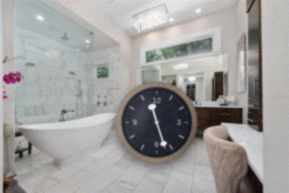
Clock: 11:27
